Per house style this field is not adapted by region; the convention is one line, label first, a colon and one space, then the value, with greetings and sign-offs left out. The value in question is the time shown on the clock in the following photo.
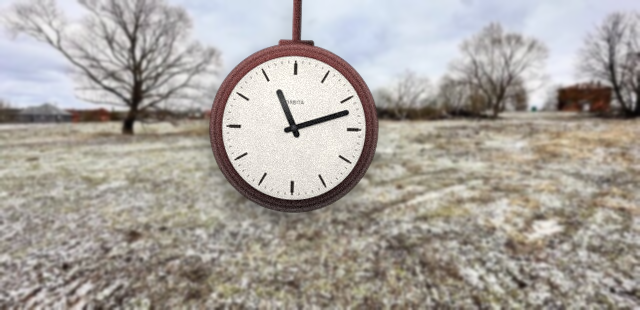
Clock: 11:12
